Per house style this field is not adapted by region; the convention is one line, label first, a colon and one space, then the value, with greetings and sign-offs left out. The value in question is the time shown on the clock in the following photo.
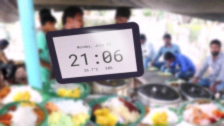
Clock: 21:06
